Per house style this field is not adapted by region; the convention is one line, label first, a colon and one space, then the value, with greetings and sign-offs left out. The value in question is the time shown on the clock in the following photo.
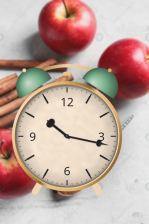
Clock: 10:17
